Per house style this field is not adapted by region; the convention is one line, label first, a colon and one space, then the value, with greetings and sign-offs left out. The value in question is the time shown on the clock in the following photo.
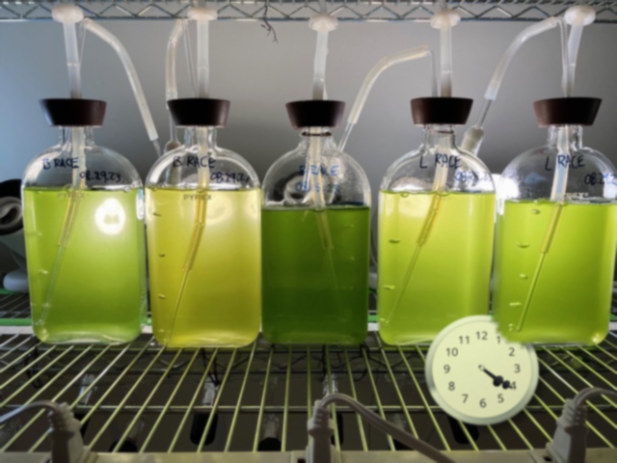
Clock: 4:21
